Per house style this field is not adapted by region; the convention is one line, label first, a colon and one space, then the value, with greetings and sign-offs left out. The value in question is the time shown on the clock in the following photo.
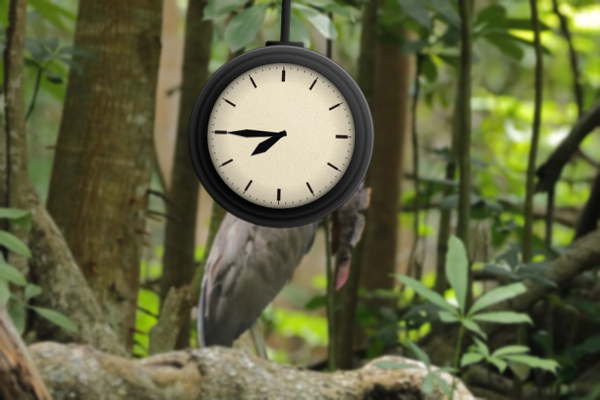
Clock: 7:45
